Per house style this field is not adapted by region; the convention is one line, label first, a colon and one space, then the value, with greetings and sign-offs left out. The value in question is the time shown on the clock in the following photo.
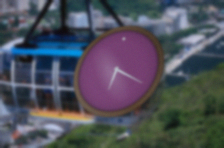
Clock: 6:19
